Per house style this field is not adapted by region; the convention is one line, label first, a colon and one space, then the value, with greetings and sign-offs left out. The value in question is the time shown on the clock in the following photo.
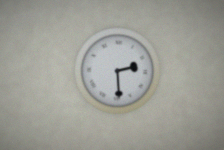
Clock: 2:29
